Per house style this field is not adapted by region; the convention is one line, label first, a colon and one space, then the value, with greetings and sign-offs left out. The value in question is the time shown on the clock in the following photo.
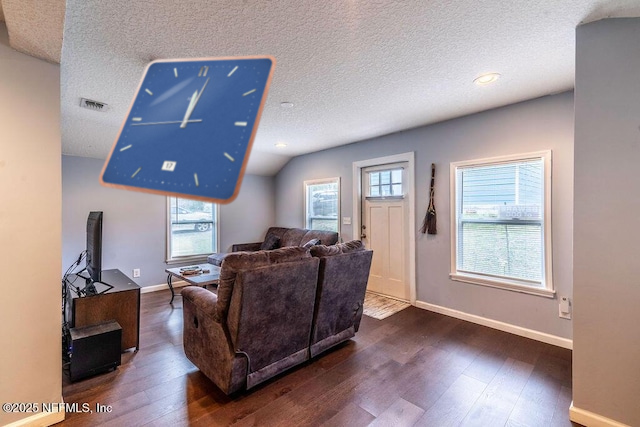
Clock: 12:01:44
